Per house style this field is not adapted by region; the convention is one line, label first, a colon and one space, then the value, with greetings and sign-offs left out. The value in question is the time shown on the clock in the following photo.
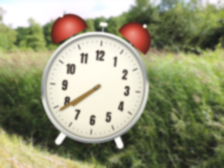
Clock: 7:39
